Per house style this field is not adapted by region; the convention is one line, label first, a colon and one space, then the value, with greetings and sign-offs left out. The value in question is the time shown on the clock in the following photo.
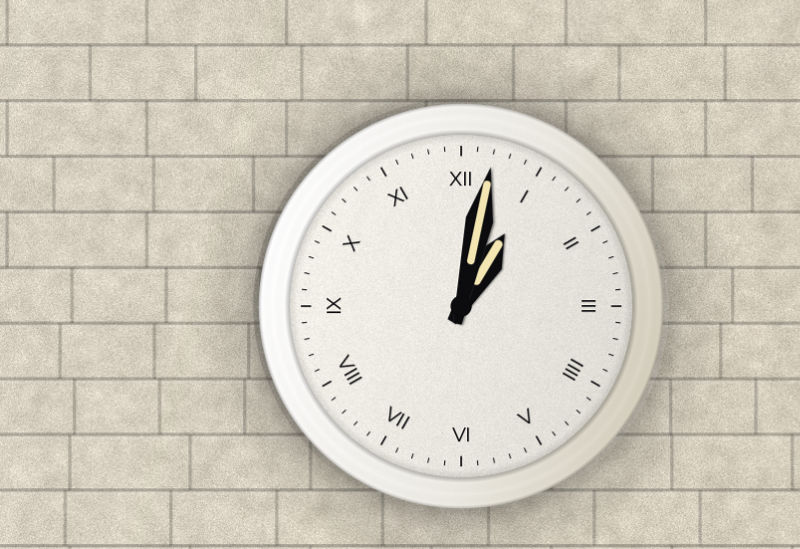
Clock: 1:02
